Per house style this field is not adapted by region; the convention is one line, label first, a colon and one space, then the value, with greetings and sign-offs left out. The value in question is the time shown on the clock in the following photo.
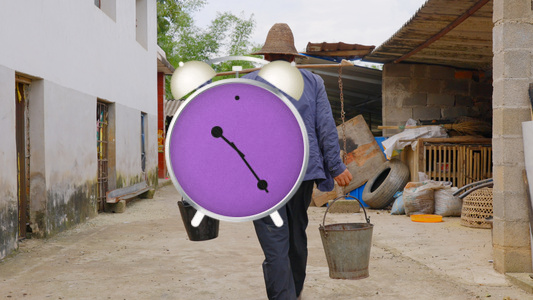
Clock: 10:24
